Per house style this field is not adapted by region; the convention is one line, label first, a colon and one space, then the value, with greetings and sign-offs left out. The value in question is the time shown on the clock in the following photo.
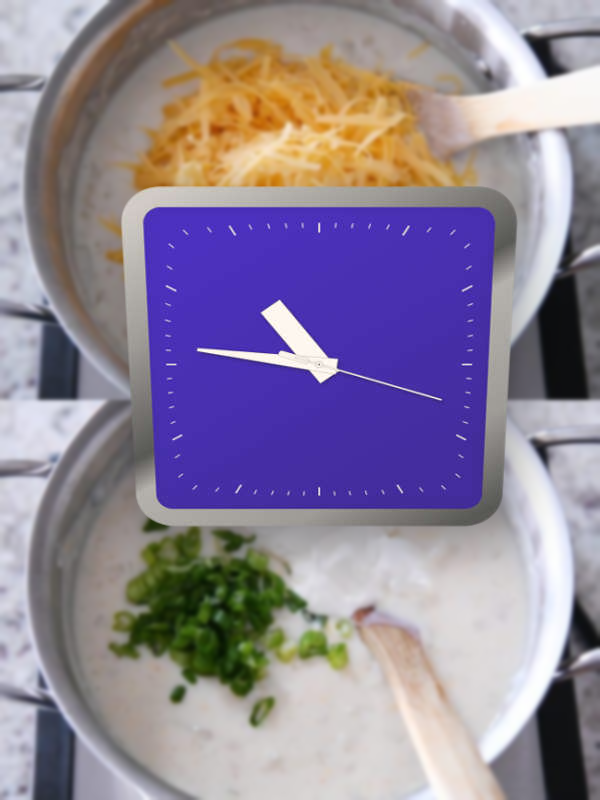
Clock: 10:46:18
